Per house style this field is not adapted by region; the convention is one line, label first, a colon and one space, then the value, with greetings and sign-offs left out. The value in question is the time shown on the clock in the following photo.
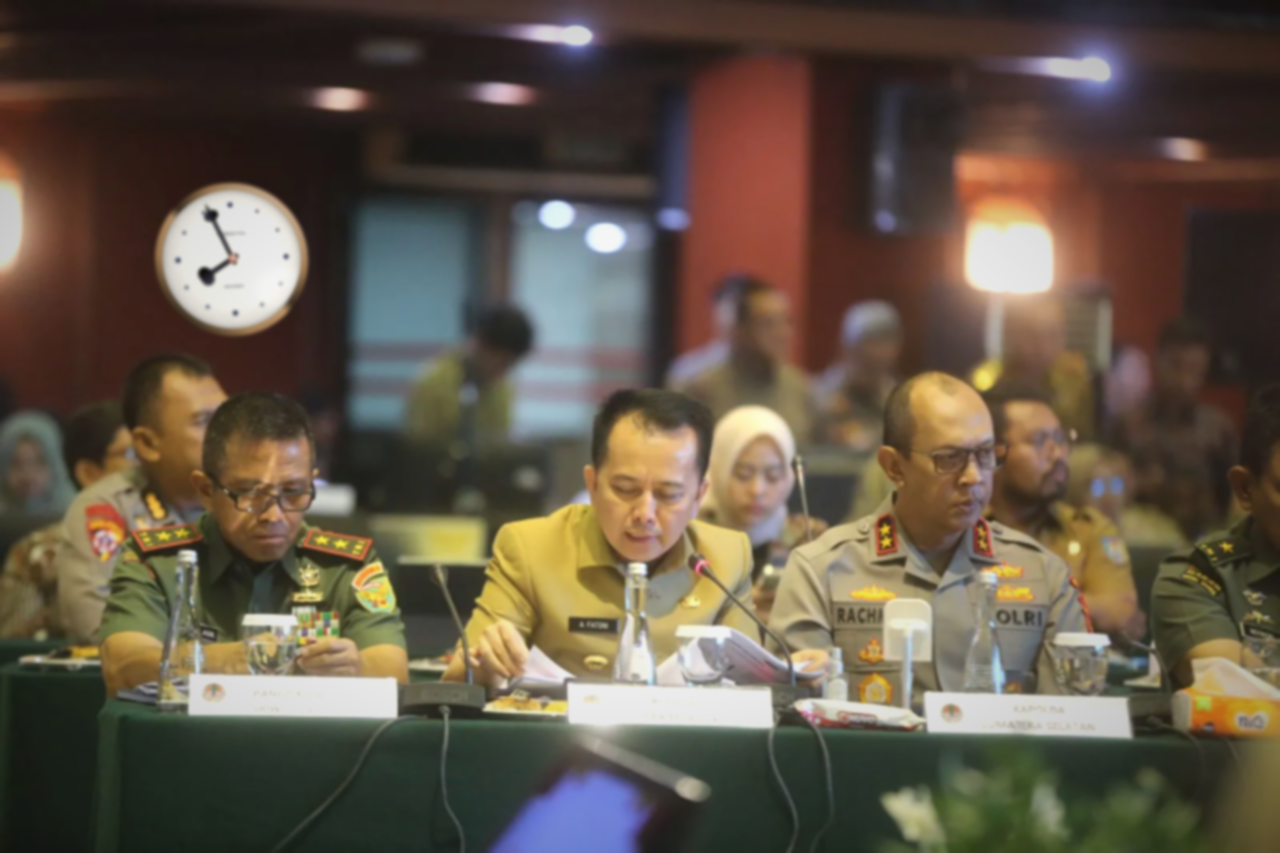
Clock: 7:56
